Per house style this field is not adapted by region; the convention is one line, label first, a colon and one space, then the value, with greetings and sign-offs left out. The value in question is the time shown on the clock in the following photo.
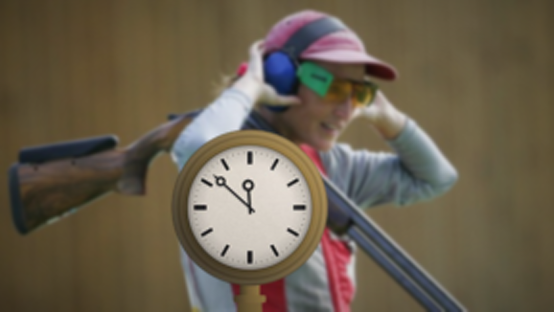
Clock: 11:52
